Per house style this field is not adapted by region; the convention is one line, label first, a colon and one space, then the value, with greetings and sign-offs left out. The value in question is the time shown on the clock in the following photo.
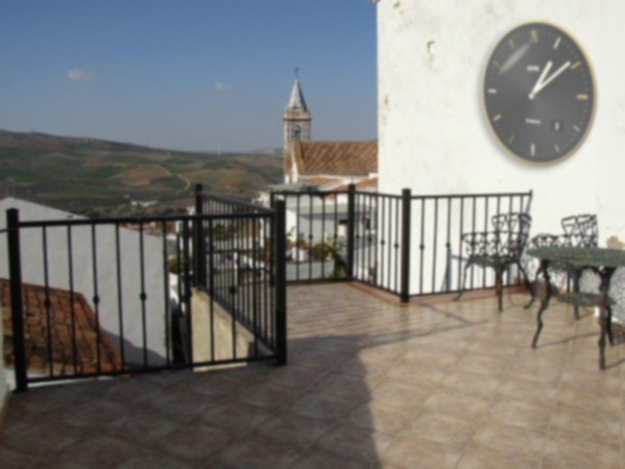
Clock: 1:09
